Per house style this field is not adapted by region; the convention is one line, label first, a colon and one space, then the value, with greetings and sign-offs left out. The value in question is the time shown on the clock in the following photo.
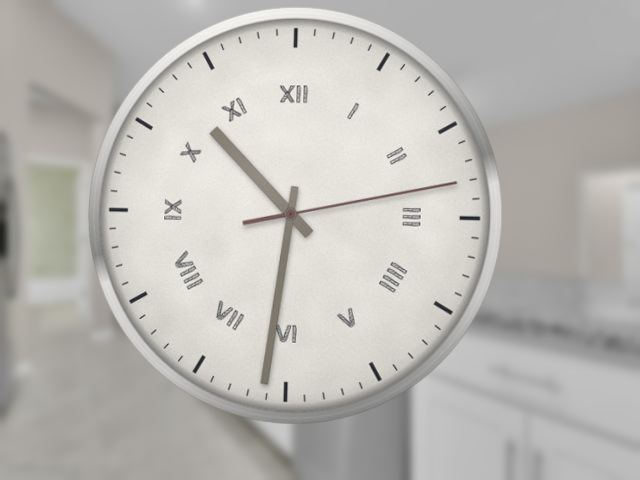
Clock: 10:31:13
